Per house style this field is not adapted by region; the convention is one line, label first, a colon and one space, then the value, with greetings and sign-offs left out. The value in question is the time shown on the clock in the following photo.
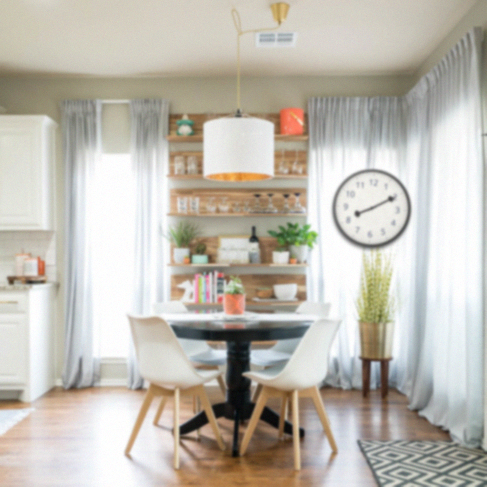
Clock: 8:10
